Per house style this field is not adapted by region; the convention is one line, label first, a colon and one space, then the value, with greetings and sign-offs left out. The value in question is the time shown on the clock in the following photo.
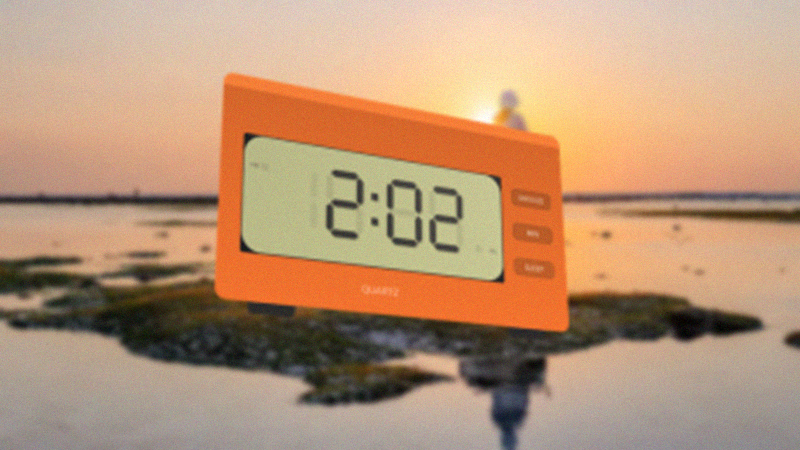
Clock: 2:02
